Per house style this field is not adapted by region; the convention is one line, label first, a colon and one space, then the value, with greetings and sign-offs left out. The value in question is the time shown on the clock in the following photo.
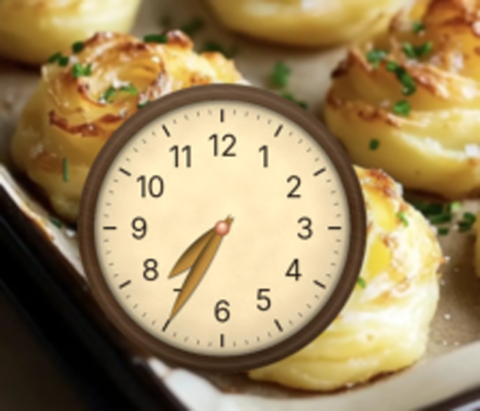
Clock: 7:35
